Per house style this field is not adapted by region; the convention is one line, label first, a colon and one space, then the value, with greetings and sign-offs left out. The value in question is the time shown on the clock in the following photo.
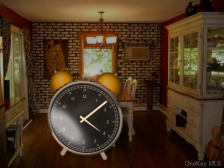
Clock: 4:08
